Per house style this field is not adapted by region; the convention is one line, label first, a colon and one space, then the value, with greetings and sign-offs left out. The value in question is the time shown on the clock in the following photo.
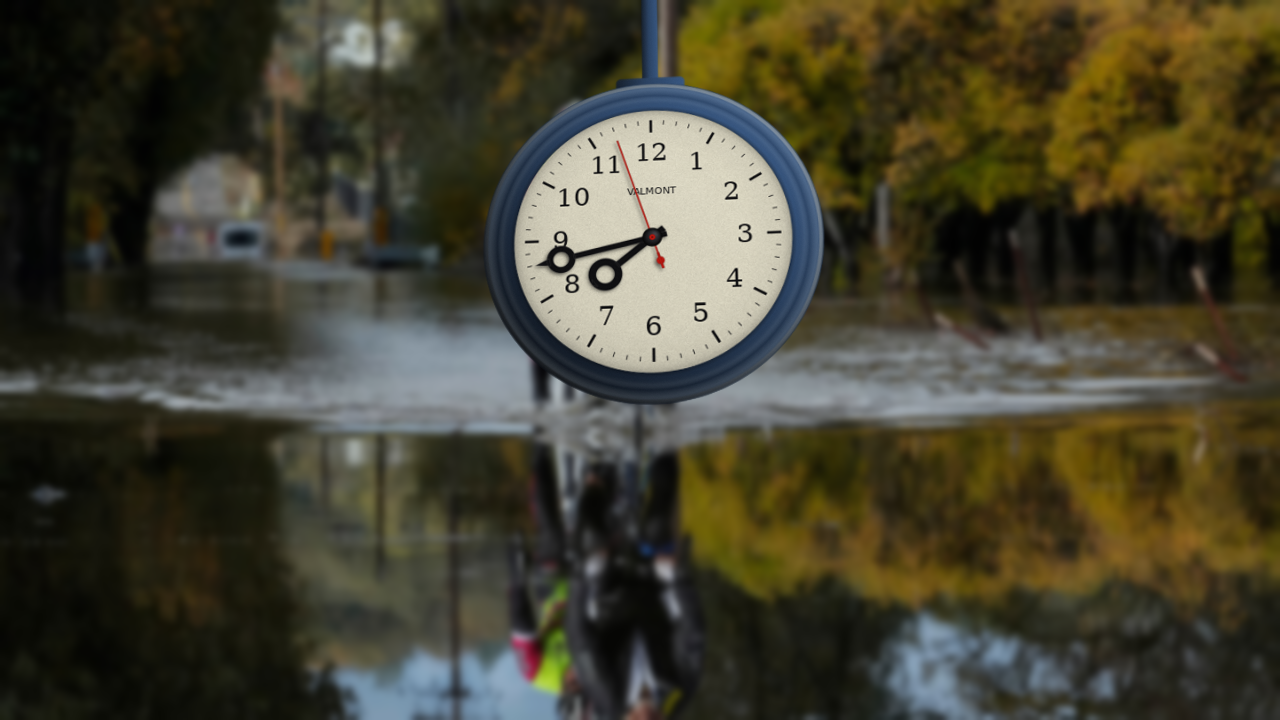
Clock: 7:42:57
